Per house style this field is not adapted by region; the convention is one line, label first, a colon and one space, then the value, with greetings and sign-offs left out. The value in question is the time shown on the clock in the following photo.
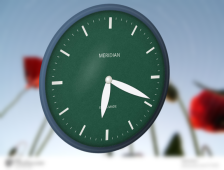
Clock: 6:19
